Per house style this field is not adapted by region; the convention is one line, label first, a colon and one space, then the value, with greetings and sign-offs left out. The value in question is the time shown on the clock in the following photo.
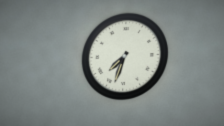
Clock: 7:33
